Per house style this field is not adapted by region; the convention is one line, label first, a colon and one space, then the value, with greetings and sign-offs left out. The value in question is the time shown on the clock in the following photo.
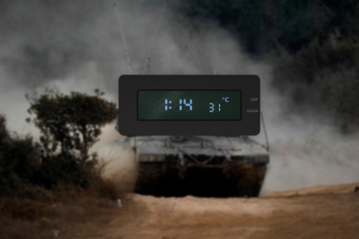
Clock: 1:14
